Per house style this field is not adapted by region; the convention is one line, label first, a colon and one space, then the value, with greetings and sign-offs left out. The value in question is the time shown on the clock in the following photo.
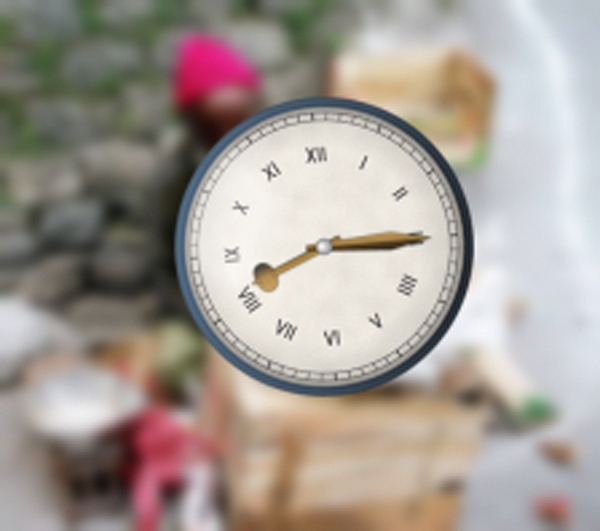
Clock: 8:15
